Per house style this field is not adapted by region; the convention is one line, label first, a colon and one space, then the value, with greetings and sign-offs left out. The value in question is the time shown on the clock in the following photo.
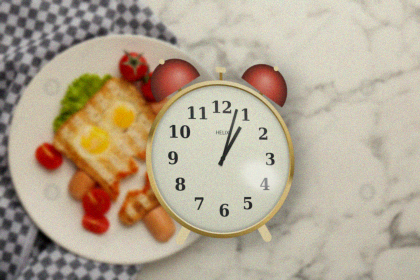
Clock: 1:03
